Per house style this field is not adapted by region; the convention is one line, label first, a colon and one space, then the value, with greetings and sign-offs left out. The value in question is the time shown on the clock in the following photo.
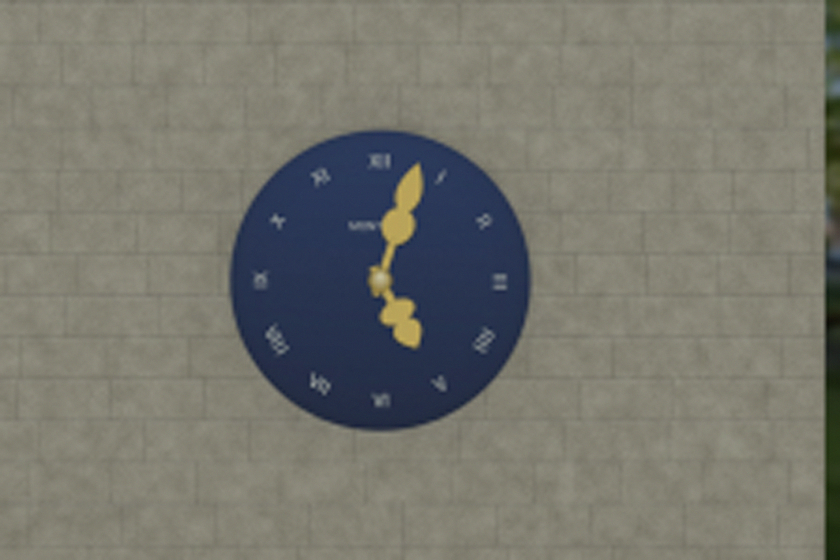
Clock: 5:03
